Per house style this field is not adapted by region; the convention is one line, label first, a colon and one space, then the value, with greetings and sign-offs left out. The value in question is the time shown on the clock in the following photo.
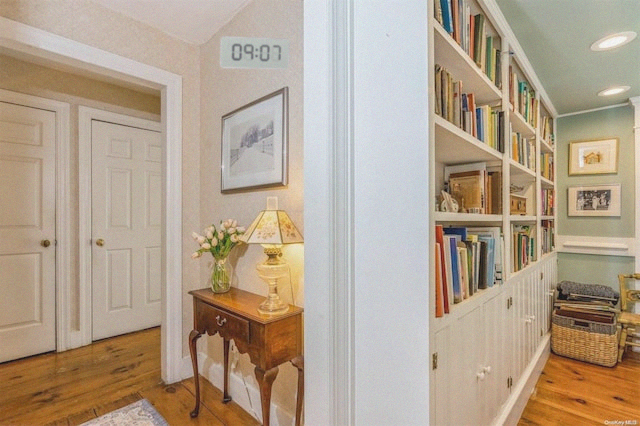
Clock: 9:07
